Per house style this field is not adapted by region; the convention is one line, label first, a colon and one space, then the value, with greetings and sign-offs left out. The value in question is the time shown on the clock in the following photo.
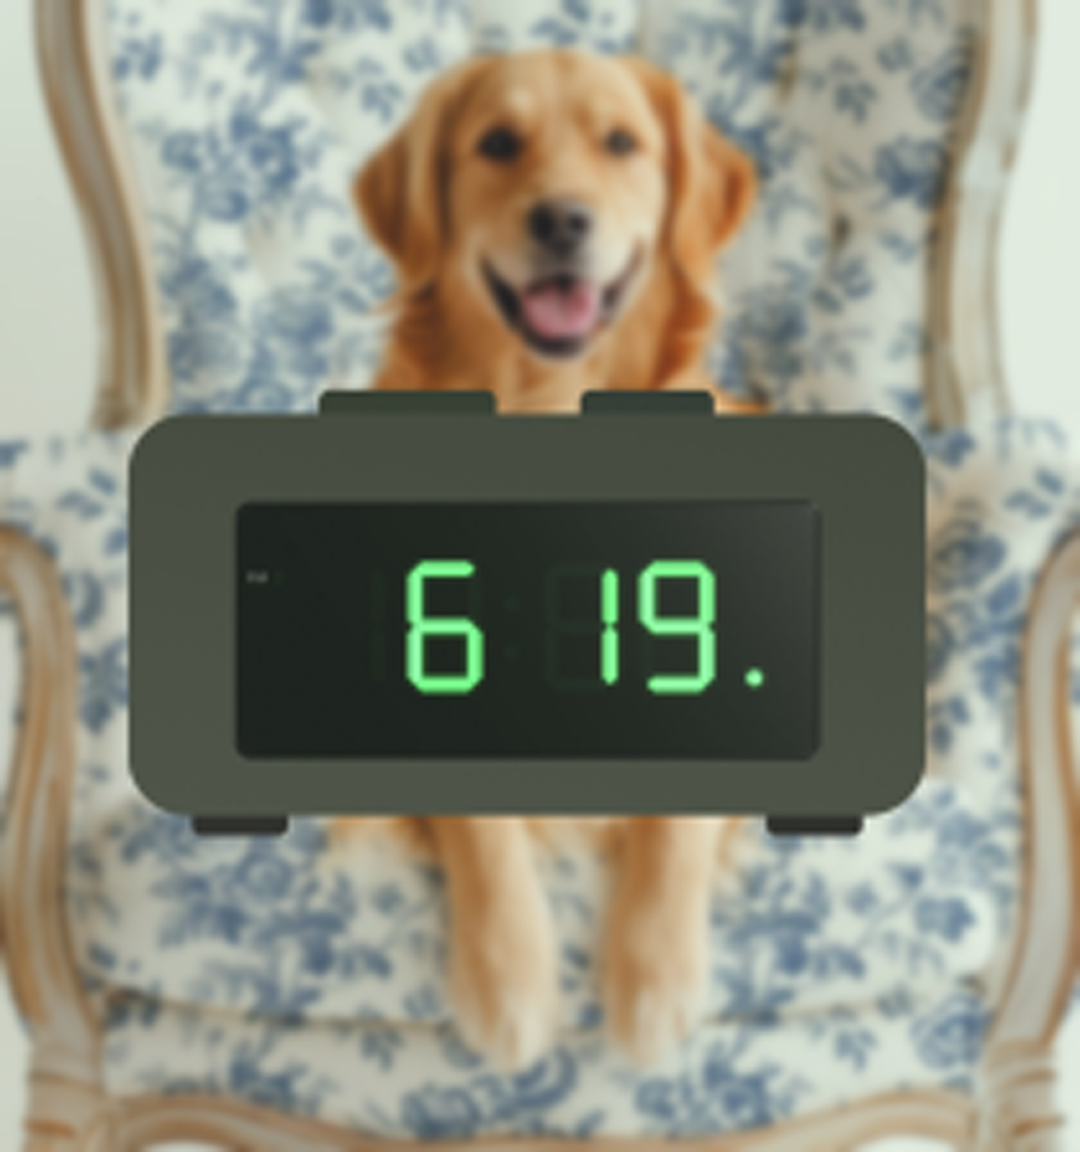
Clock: 6:19
